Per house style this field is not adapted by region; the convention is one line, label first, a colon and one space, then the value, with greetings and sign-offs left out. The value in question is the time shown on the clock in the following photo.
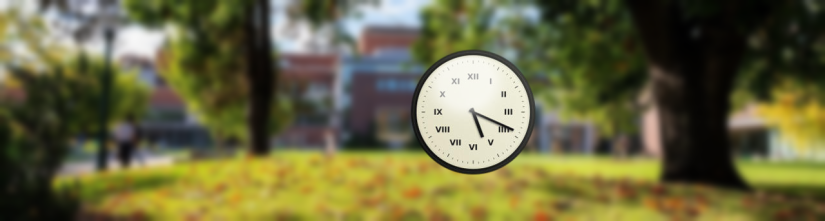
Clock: 5:19
